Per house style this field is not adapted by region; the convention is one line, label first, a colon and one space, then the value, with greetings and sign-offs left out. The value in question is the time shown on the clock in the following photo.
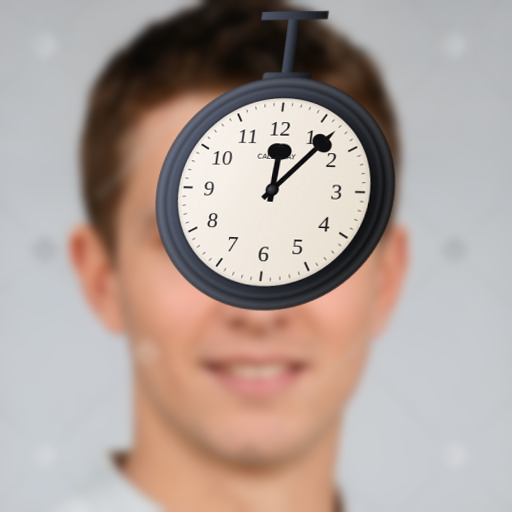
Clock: 12:07
